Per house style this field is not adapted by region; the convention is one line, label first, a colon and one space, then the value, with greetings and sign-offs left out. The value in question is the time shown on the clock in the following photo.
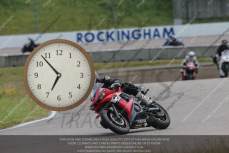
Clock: 6:53
